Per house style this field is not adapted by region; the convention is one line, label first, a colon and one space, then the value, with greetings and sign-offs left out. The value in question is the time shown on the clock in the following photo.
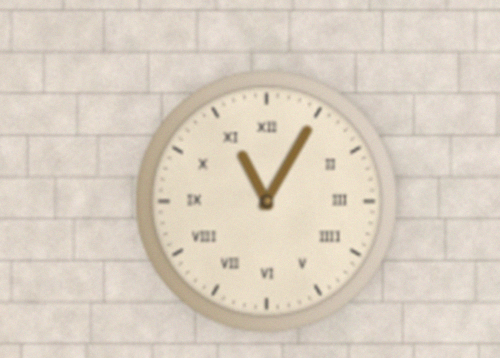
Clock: 11:05
